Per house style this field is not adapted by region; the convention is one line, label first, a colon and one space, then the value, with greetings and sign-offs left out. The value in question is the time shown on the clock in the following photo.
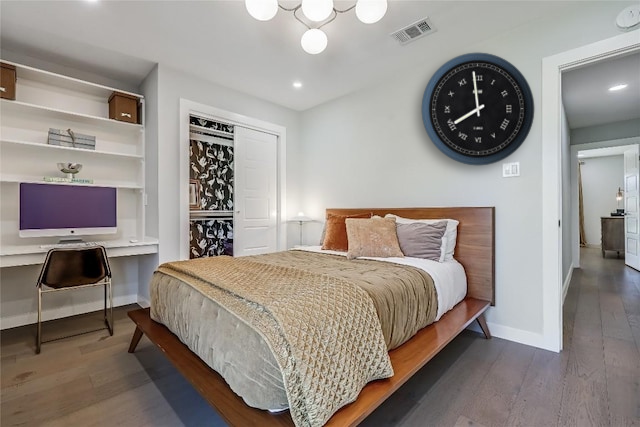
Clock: 7:59
